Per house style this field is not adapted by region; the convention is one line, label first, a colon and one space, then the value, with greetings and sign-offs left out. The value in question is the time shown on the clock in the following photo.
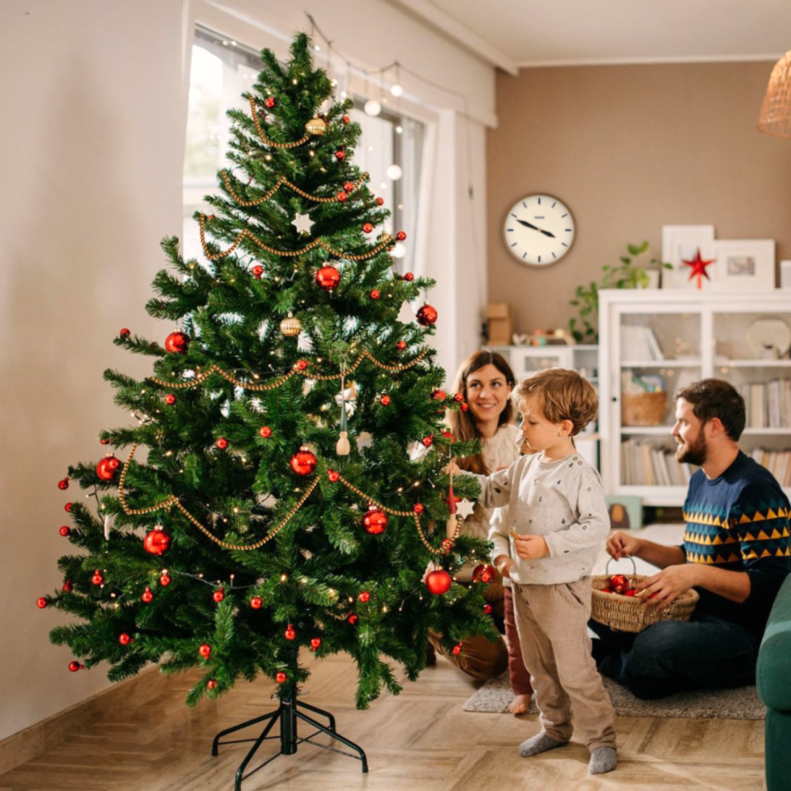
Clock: 3:49
